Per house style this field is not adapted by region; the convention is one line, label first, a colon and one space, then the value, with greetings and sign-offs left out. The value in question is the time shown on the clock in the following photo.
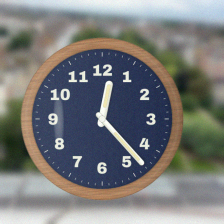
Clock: 12:23
